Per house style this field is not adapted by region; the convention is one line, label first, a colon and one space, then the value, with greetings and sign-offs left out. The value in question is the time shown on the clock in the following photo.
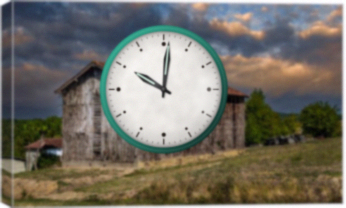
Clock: 10:01
